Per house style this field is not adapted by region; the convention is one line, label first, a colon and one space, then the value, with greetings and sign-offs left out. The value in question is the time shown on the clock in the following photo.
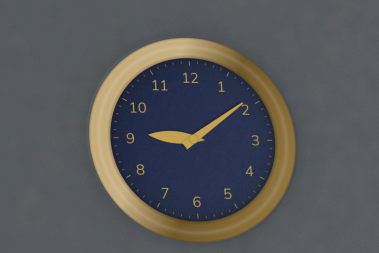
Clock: 9:09
